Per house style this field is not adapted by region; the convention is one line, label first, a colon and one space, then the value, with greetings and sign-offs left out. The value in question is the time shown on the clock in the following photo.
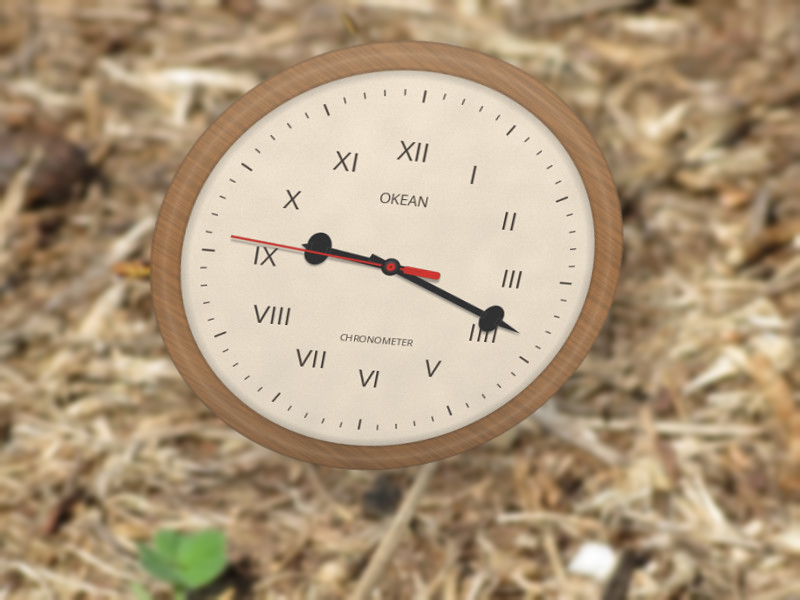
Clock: 9:18:46
